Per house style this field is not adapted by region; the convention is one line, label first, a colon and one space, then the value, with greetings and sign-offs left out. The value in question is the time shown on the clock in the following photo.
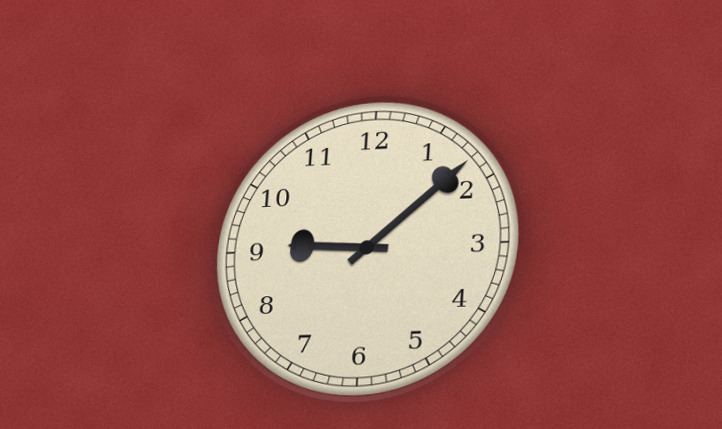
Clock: 9:08
